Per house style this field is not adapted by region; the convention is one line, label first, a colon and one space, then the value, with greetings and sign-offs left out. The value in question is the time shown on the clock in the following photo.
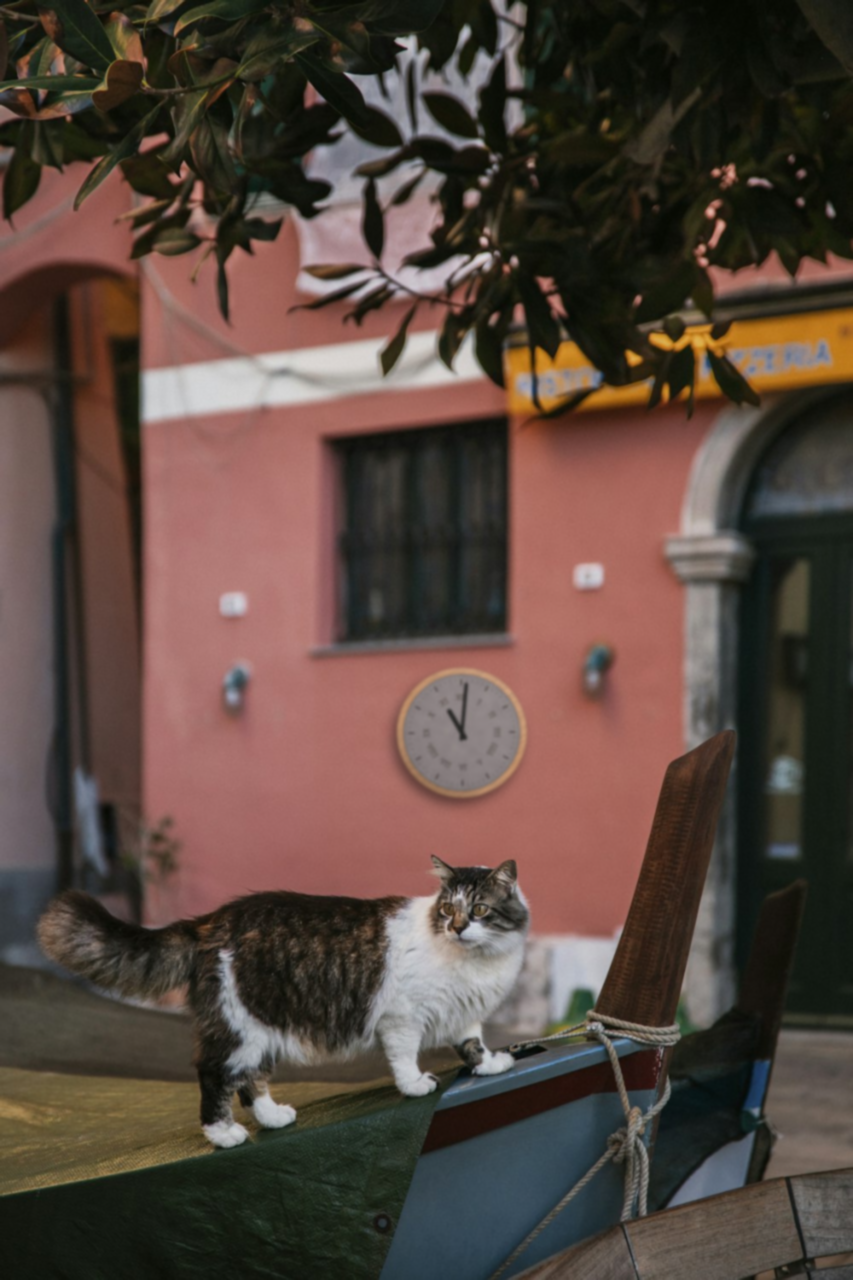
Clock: 11:01
